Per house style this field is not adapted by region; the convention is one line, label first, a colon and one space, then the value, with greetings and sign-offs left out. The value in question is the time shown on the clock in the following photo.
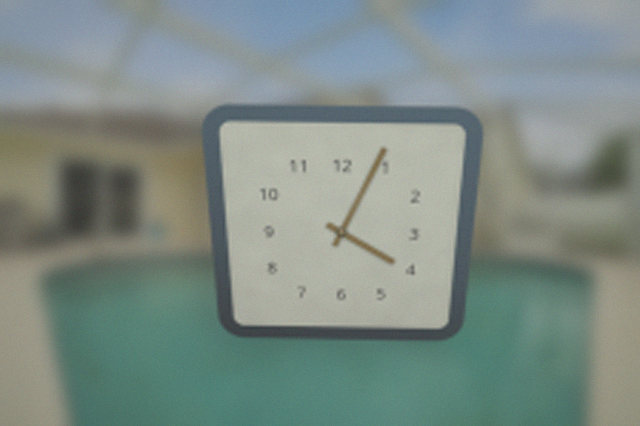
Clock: 4:04
